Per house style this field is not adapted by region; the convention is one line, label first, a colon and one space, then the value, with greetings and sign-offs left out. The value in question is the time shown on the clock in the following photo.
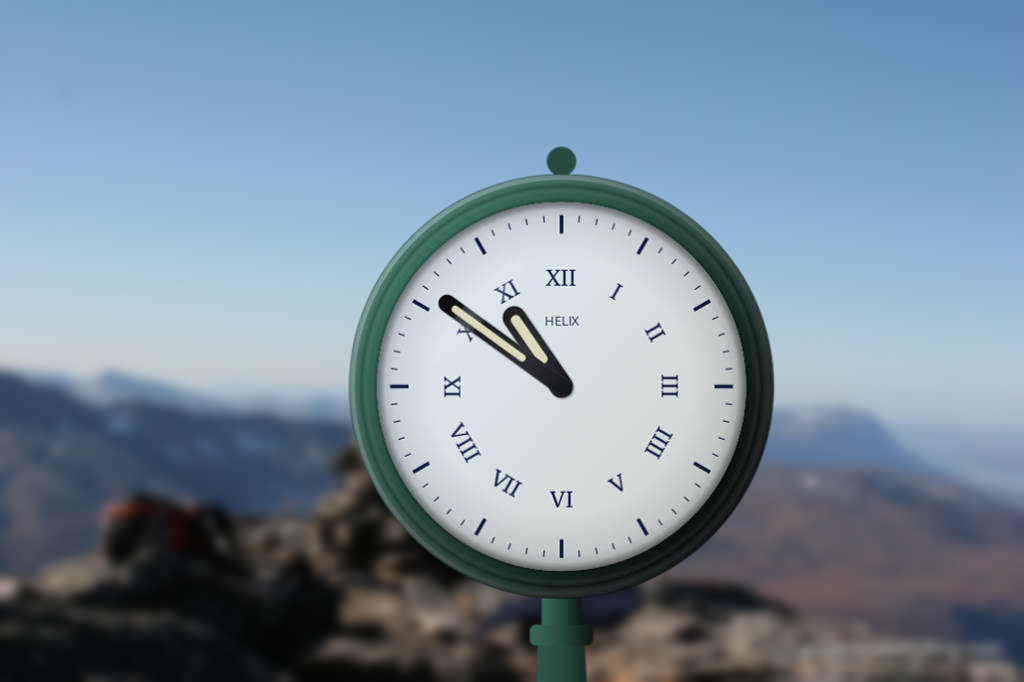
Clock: 10:51
